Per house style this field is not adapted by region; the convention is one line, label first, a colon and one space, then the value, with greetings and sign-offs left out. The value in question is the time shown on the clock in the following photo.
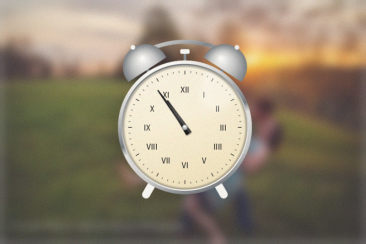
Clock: 10:54
